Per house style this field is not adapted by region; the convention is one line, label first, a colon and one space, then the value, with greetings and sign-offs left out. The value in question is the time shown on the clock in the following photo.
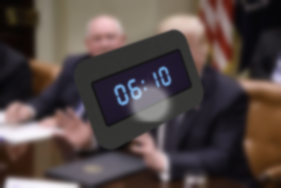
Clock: 6:10
